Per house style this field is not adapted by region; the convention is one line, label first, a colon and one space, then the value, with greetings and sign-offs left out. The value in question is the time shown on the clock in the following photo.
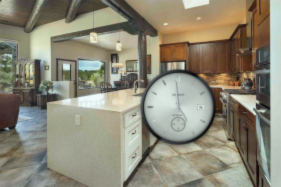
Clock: 4:59
